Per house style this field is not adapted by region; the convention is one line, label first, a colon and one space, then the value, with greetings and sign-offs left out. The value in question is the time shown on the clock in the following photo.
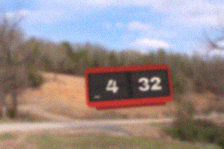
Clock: 4:32
